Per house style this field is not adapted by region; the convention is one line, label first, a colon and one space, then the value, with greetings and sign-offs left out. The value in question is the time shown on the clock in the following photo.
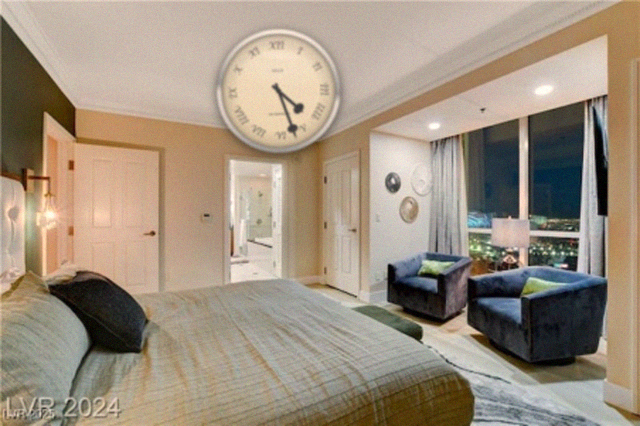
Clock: 4:27
